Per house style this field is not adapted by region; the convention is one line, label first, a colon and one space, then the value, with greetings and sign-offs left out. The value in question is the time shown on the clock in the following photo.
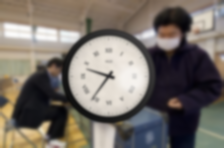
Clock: 9:36
